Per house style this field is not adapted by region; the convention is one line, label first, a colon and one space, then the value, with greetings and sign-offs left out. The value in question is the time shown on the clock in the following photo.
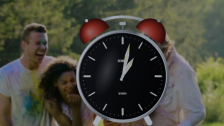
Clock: 1:02
